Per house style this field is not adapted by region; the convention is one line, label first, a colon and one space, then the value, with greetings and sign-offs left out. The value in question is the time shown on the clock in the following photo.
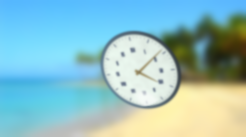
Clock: 4:09
